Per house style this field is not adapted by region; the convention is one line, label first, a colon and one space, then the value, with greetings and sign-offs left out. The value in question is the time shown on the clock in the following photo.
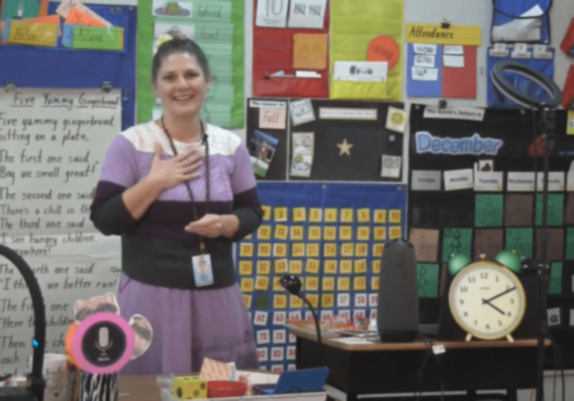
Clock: 4:11
